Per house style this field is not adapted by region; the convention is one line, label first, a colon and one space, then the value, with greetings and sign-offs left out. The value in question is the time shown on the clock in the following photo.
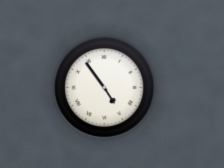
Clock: 4:54
